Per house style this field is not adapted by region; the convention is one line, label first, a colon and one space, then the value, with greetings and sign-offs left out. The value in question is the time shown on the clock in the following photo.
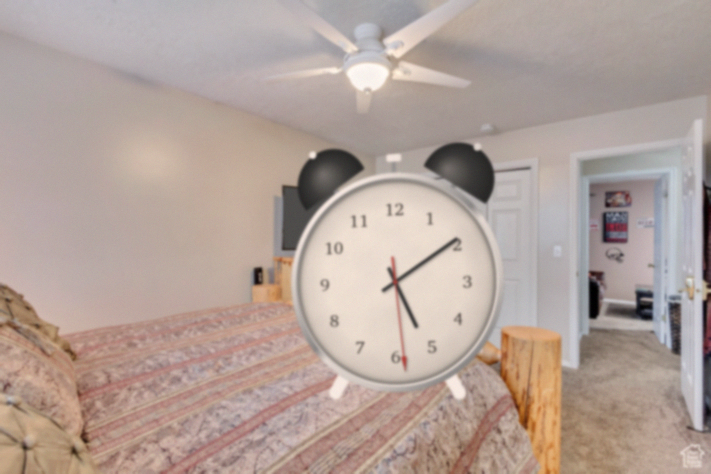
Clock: 5:09:29
